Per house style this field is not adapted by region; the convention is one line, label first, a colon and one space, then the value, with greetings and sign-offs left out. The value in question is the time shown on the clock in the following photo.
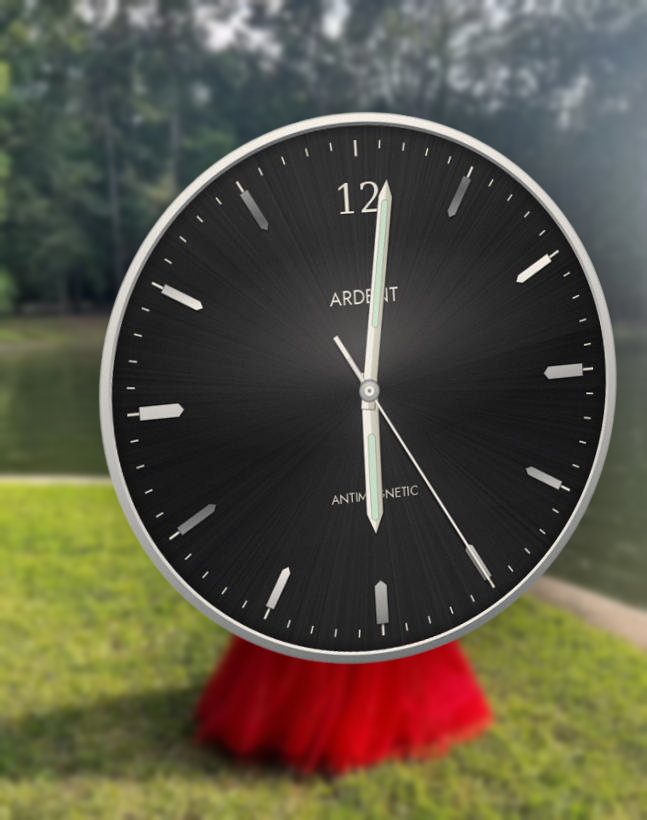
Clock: 6:01:25
